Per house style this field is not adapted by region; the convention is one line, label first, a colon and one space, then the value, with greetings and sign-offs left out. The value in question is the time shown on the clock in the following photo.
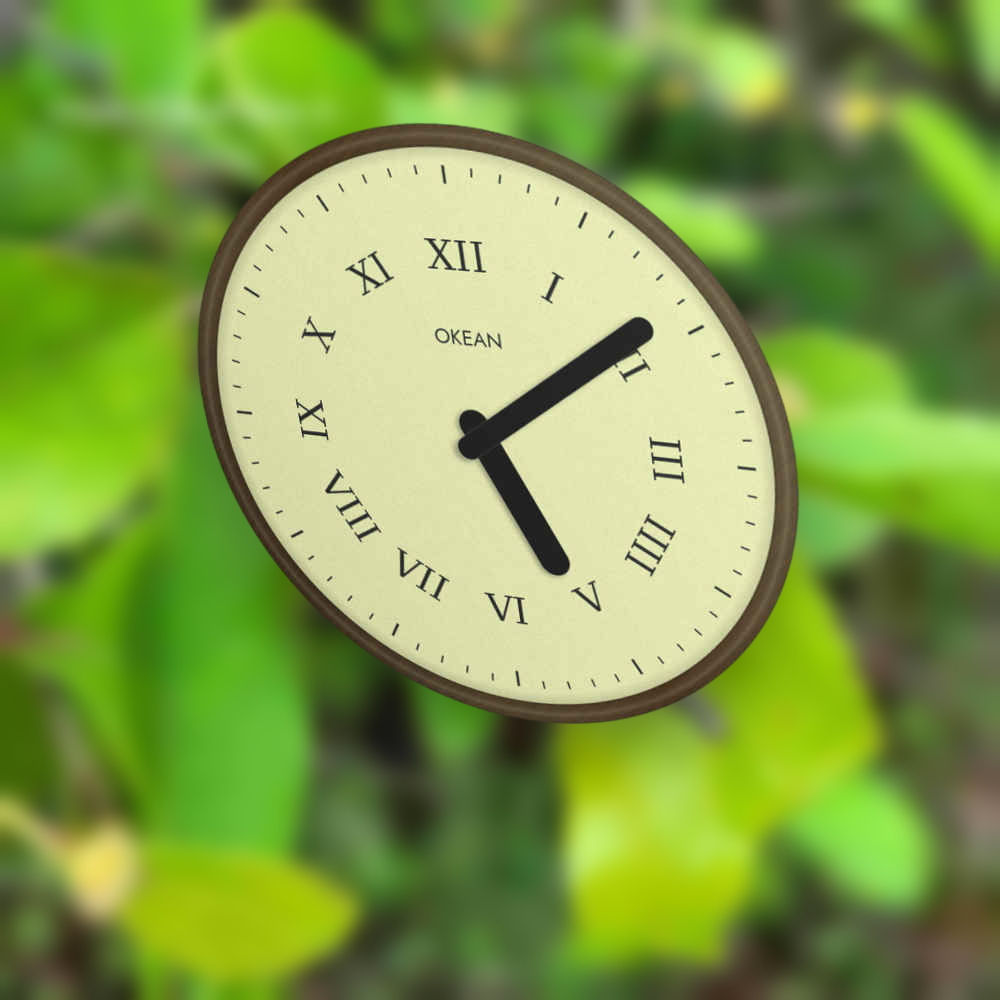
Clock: 5:09
